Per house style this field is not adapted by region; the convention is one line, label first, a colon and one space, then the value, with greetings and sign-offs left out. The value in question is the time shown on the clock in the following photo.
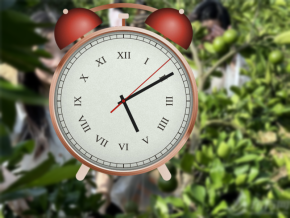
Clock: 5:10:08
